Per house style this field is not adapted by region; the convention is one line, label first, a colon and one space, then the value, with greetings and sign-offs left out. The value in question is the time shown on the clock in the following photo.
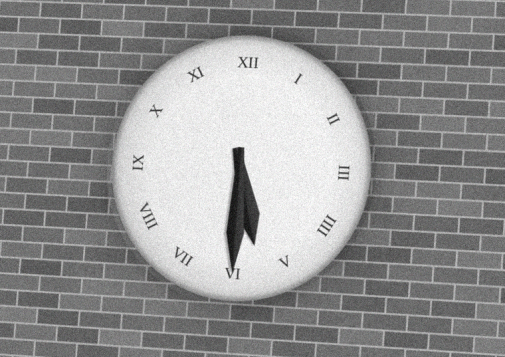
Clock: 5:30
